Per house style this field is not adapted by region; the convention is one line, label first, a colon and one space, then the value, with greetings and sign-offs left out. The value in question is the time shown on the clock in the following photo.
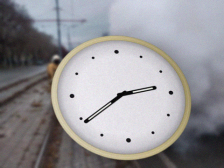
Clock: 2:39
